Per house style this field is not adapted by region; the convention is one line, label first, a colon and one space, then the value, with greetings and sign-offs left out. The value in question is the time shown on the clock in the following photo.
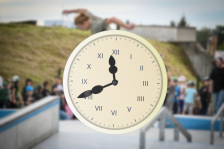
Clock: 11:41
